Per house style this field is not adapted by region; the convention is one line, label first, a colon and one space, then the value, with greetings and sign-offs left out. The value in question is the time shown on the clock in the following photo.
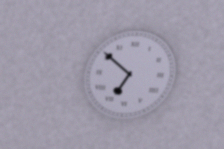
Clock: 6:51
